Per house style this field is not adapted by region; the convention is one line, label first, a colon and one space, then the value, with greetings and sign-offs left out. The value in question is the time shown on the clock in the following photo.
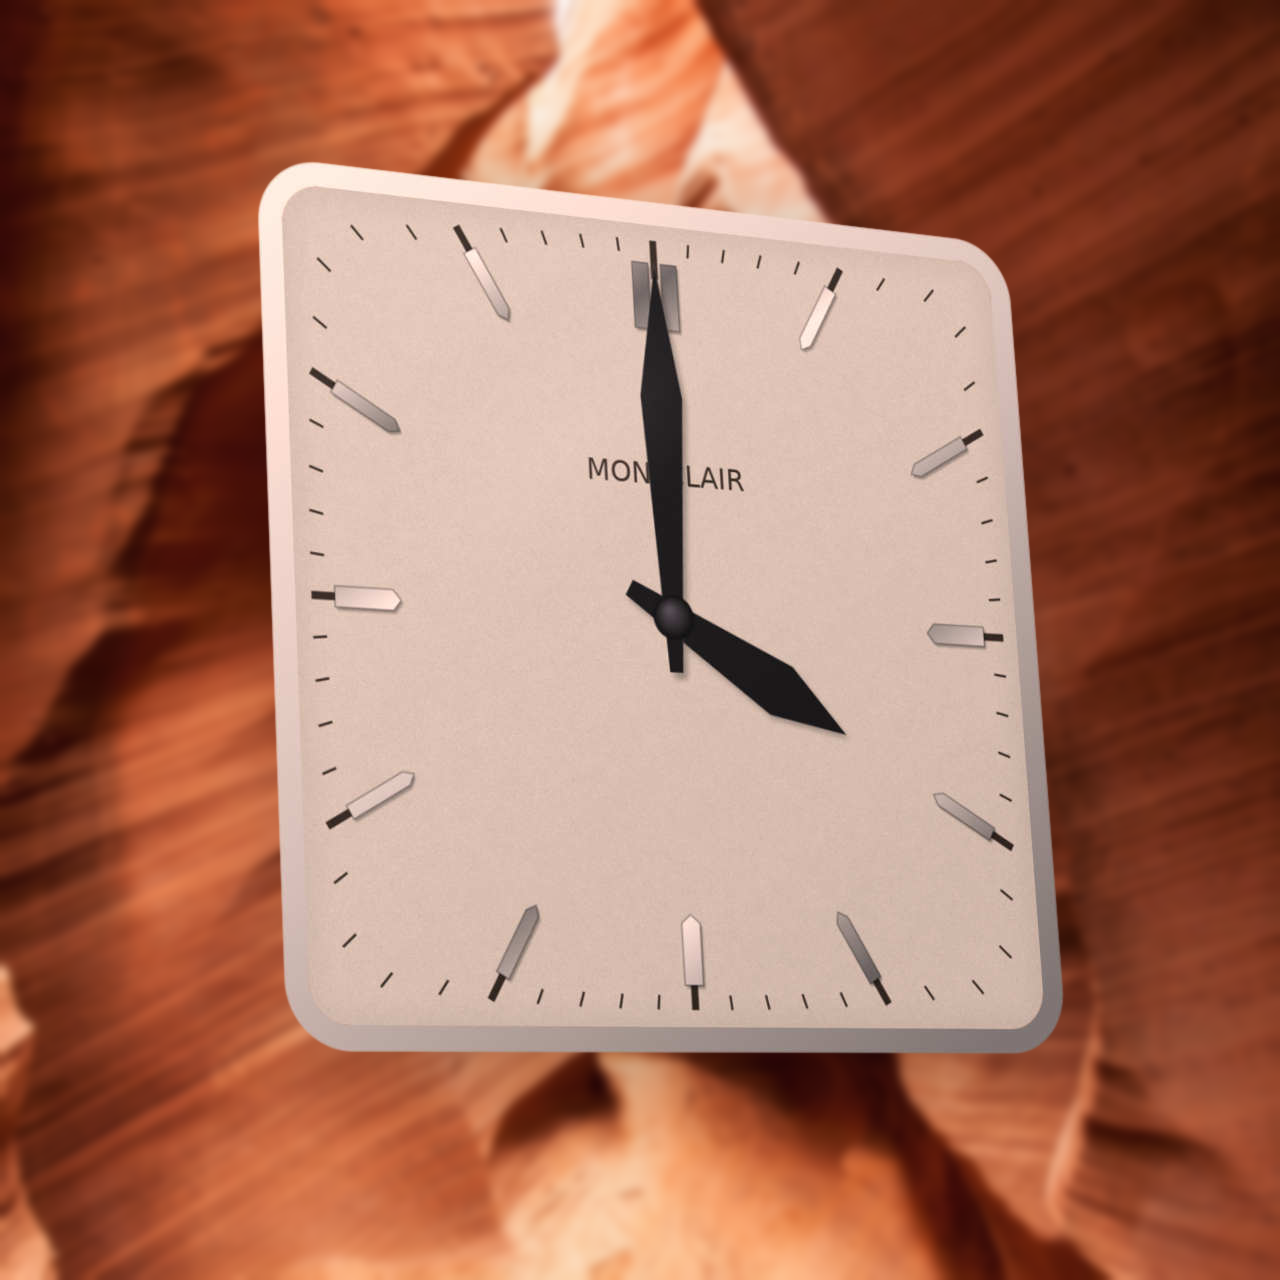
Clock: 4:00
